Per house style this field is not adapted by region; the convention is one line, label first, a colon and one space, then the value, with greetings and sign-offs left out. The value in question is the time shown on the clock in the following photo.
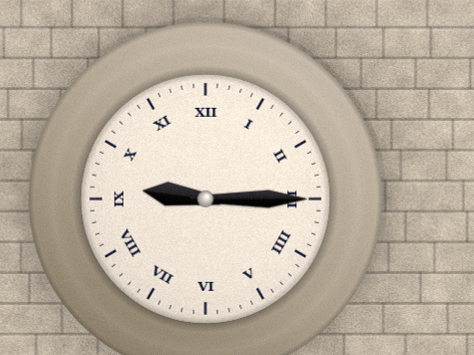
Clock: 9:15
